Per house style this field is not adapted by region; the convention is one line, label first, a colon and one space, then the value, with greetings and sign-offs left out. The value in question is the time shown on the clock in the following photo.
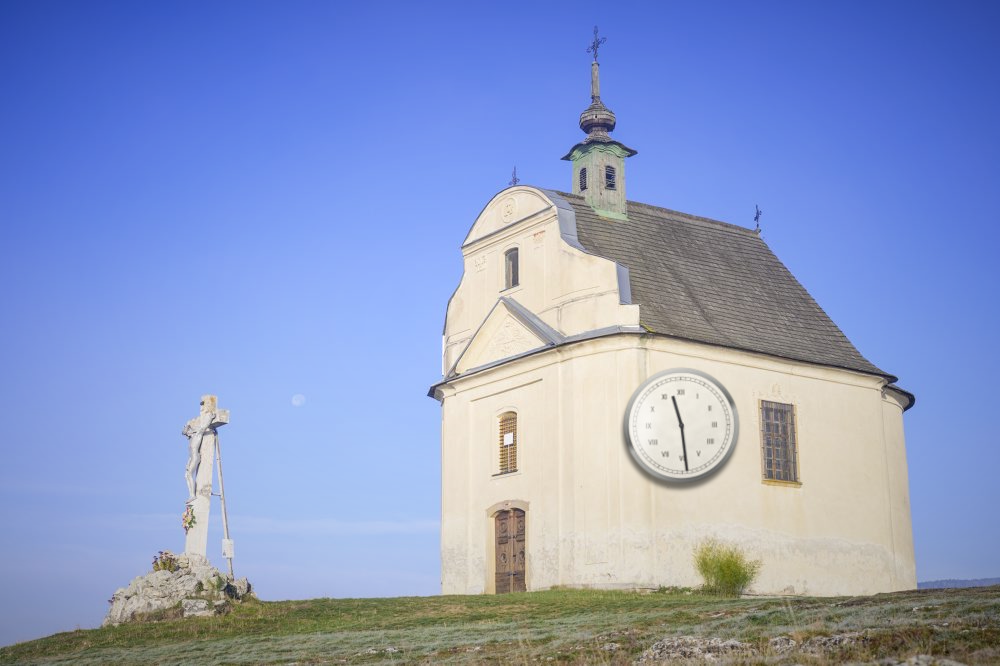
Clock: 11:29
